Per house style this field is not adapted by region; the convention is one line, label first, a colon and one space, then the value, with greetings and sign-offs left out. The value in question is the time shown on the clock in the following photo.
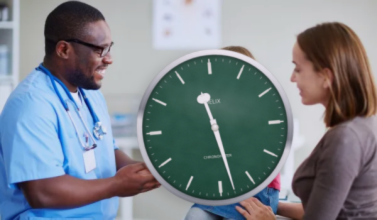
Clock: 11:28
